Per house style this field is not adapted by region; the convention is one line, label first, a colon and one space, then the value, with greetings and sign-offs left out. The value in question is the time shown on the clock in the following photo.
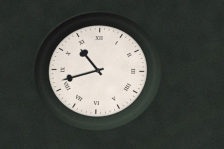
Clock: 10:42
